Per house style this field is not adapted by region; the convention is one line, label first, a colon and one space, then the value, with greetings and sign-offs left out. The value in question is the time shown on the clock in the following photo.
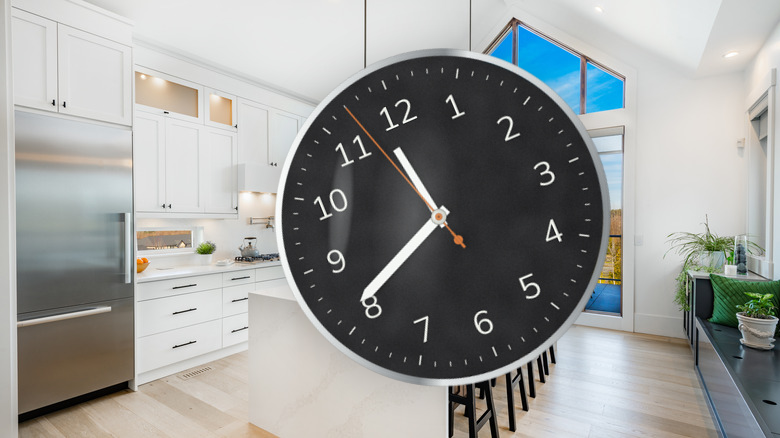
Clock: 11:40:57
